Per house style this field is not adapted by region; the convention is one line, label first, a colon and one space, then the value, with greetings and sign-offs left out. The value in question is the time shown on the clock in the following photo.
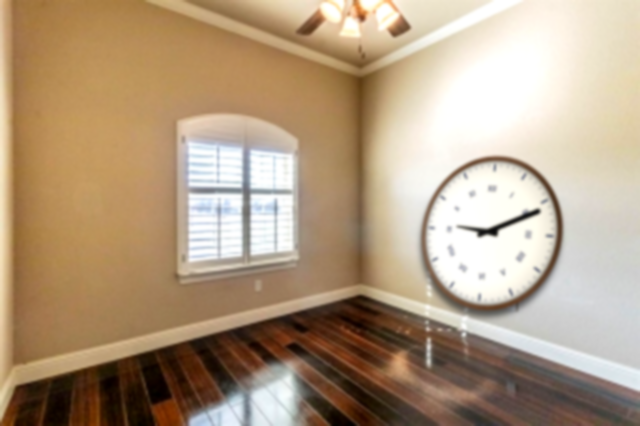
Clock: 9:11
